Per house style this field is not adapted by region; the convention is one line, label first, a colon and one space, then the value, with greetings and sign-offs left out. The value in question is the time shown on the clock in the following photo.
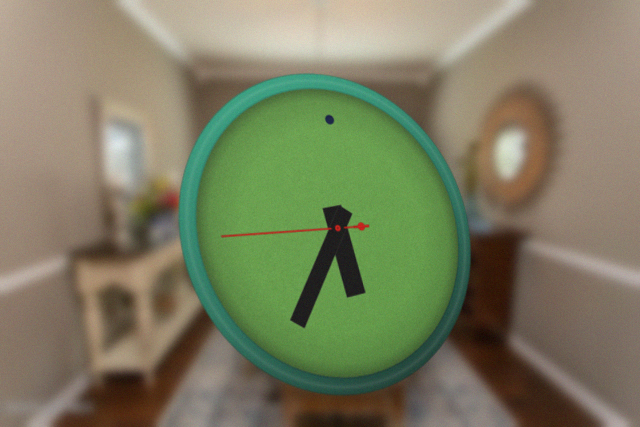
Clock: 5:34:44
